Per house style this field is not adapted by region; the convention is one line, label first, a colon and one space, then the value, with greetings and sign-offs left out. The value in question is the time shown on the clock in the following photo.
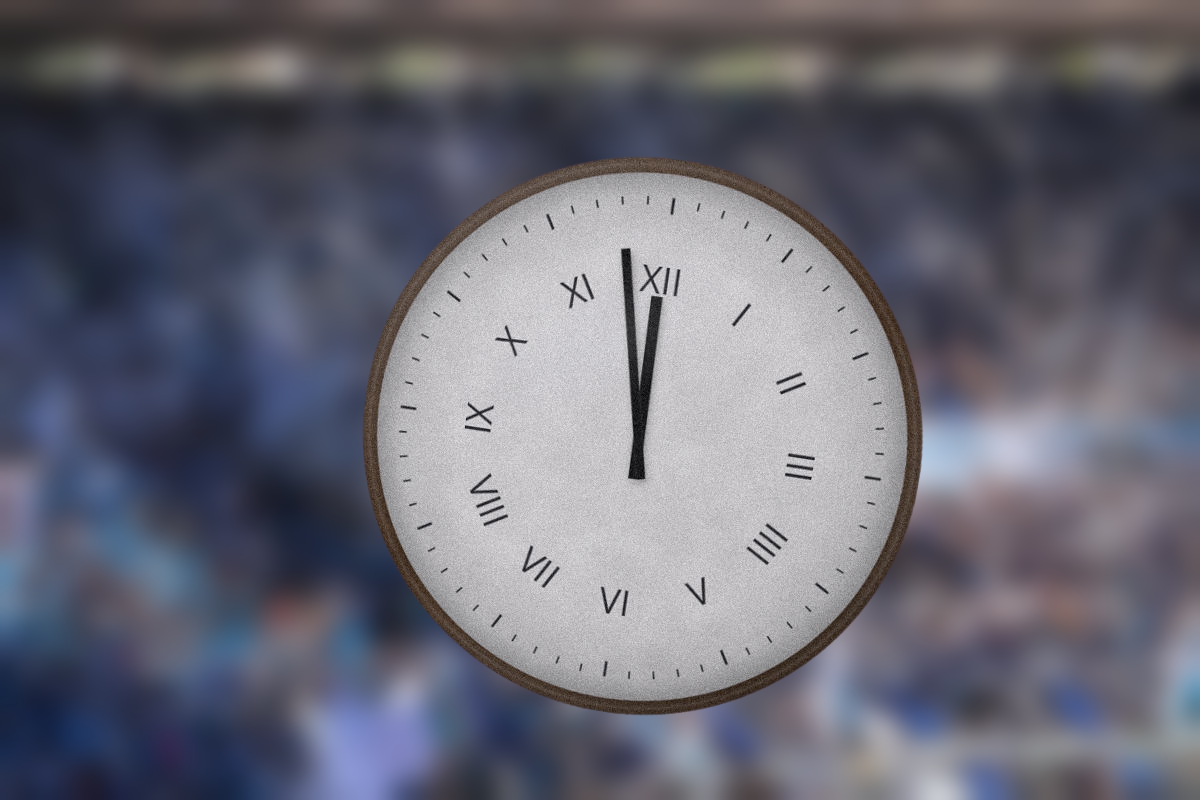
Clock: 11:58
